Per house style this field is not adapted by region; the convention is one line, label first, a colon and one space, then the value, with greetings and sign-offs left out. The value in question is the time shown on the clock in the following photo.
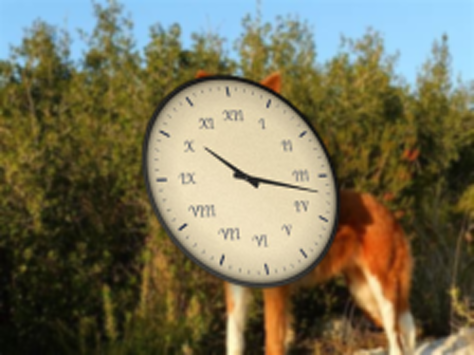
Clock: 10:17
